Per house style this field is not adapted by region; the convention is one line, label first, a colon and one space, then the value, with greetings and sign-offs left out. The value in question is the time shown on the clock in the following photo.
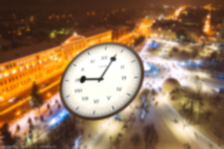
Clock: 9:04
